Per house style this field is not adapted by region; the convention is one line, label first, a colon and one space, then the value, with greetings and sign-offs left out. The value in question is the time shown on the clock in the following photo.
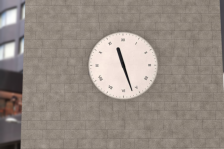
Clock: 11:27
